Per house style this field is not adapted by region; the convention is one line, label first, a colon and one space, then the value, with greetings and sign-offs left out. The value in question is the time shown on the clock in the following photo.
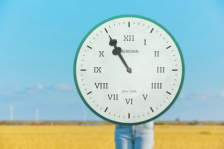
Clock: 10:55
